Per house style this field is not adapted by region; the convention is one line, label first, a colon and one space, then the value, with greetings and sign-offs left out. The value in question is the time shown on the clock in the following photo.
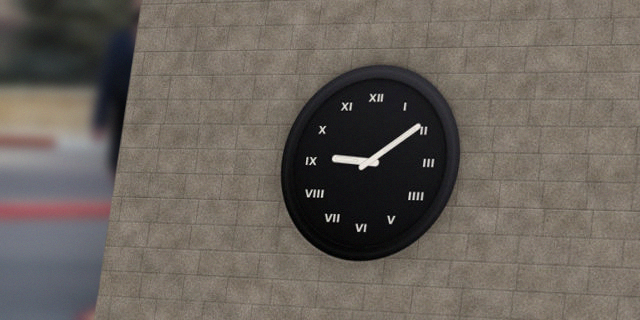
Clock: 9:09
